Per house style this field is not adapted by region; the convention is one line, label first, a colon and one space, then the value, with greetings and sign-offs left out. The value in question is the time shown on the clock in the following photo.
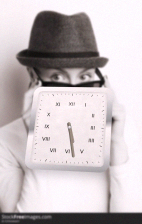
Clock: 5:28
